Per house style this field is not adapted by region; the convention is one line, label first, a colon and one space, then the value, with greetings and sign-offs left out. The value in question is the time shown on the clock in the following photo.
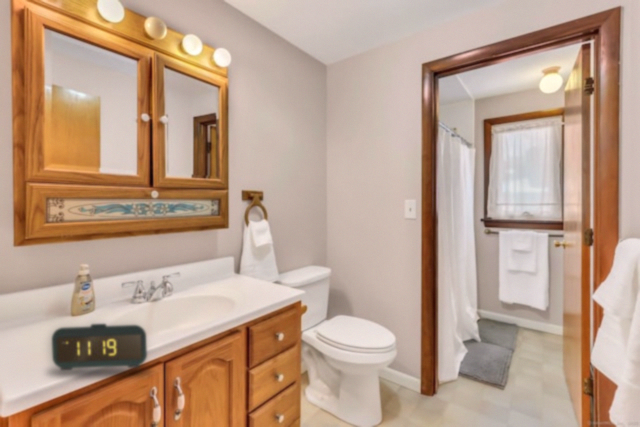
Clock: 11:19
